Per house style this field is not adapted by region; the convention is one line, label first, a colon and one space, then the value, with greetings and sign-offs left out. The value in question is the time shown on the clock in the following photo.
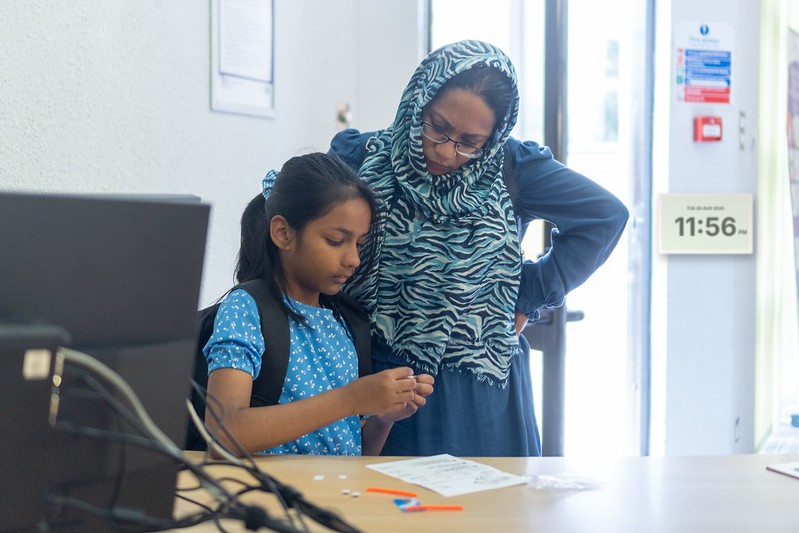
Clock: 11:56
